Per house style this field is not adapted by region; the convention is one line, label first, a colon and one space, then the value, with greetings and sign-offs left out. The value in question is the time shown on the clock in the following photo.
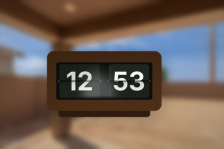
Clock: 12:53
